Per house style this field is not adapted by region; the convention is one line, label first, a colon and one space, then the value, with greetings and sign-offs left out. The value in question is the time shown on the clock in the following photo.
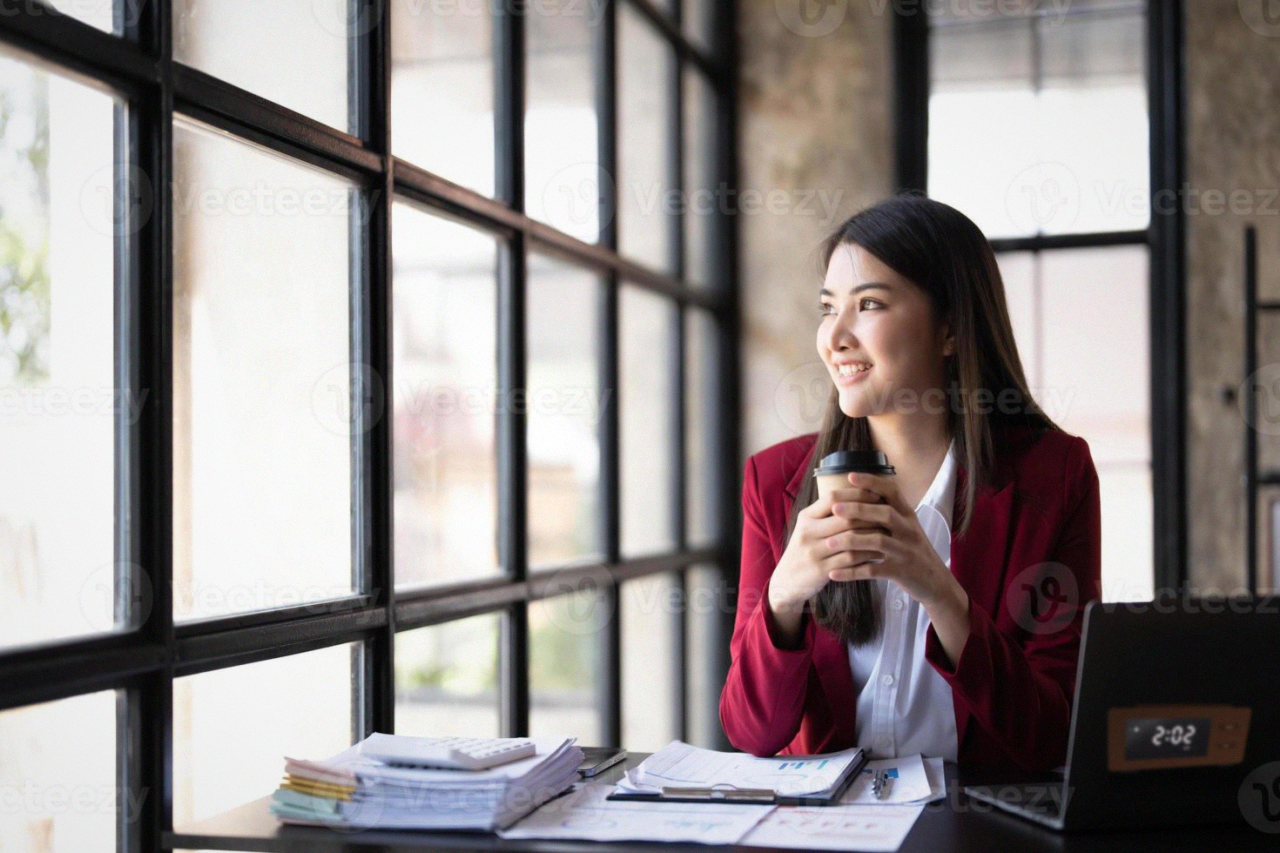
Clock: 2:02
